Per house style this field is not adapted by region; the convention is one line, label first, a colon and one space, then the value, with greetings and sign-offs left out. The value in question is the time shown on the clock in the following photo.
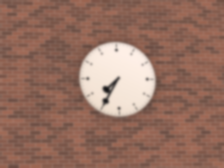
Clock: 7:35
